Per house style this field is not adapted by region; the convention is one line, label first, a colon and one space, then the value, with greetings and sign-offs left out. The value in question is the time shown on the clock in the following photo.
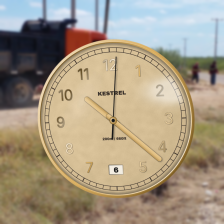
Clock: 10:22:01
